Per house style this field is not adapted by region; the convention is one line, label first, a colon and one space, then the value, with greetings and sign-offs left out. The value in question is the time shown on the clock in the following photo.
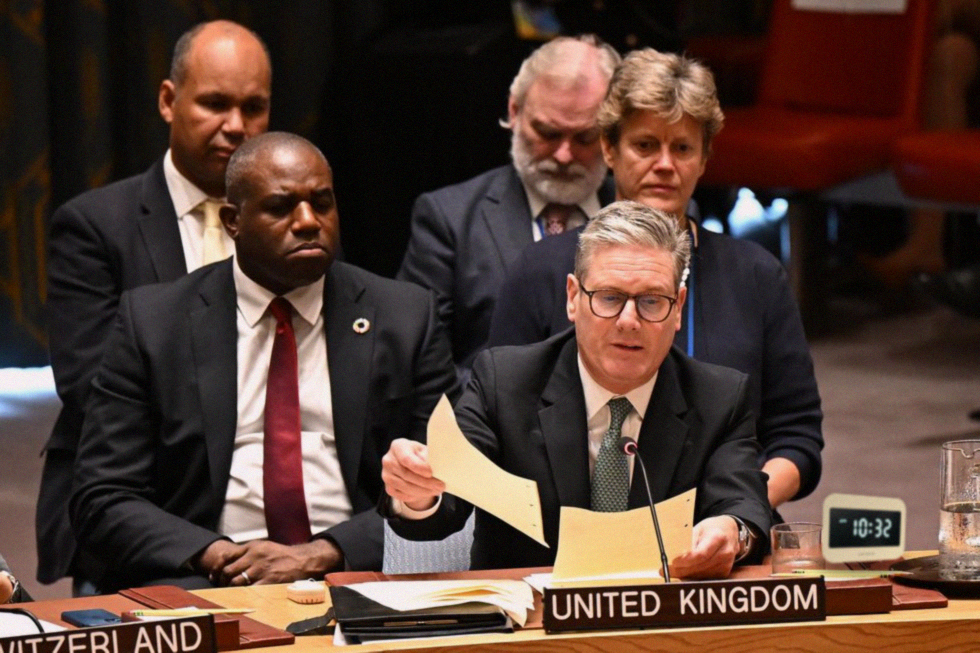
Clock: 10:32
